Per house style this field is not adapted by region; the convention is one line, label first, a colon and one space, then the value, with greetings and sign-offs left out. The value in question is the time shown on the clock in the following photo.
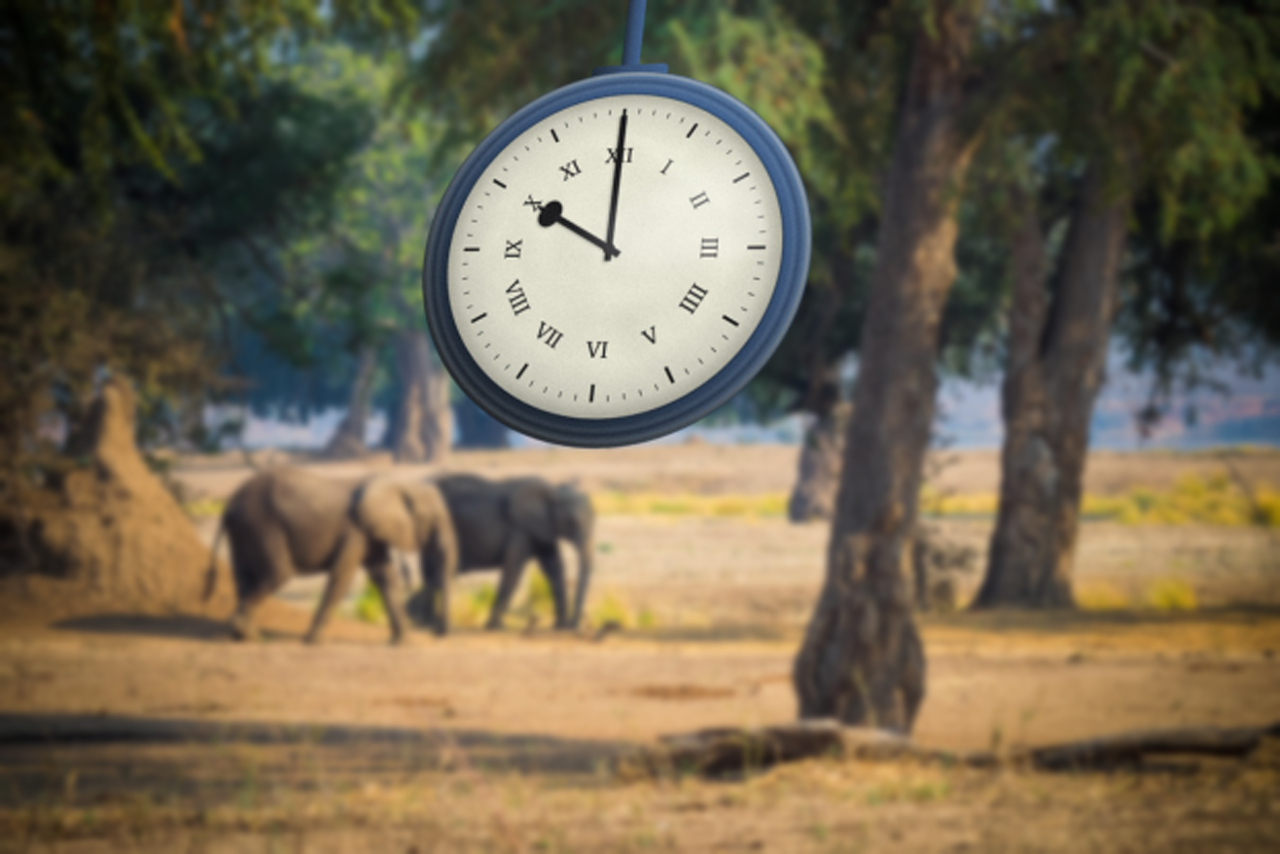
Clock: 10:00
